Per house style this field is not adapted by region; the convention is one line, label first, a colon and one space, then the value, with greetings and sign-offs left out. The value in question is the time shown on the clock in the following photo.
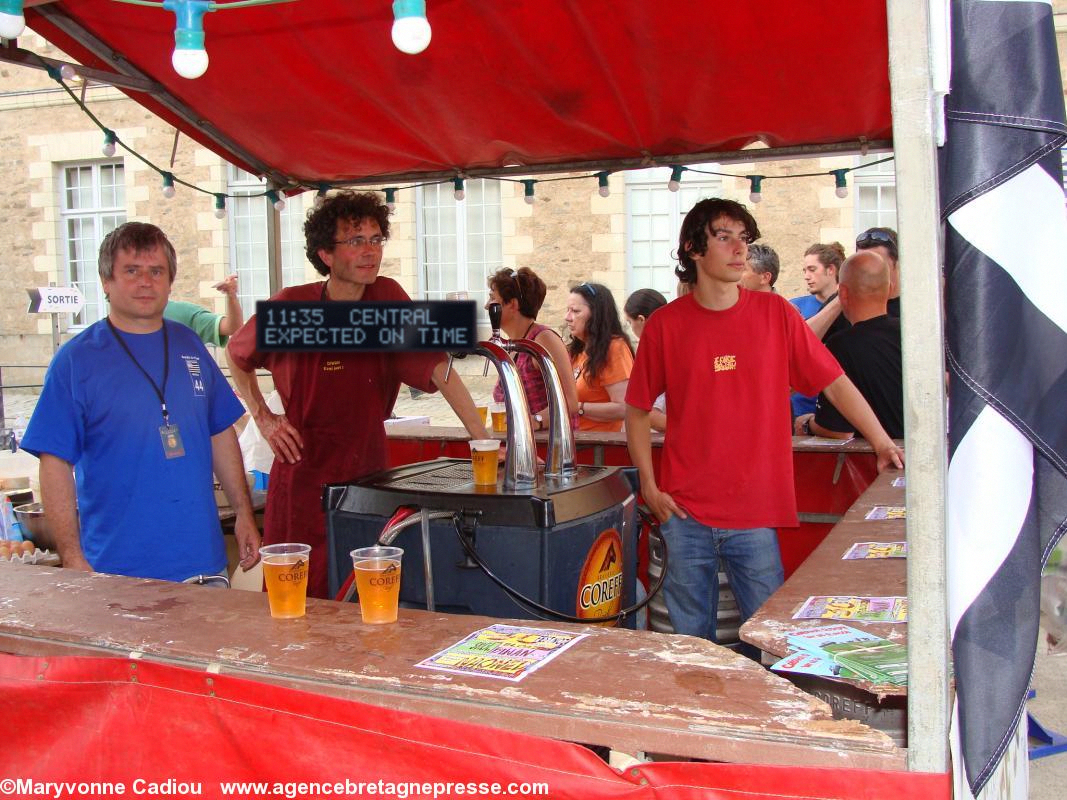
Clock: 11:35
